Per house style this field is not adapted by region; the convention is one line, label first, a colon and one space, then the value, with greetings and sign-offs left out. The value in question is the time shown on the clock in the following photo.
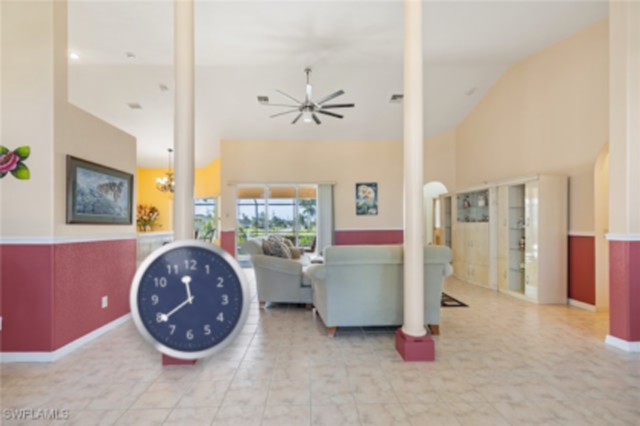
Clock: 11:39
